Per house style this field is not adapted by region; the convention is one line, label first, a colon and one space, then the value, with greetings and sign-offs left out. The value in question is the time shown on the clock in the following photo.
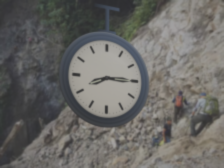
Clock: 8:15
